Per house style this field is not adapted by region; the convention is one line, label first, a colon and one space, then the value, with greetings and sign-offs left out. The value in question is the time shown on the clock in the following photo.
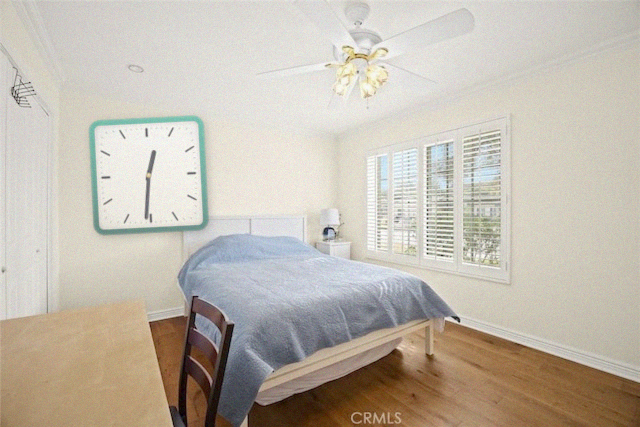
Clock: 12:31
